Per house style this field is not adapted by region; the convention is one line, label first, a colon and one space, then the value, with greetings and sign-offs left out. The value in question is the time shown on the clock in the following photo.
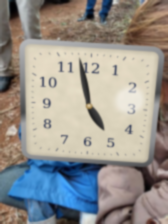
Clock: 4:58
